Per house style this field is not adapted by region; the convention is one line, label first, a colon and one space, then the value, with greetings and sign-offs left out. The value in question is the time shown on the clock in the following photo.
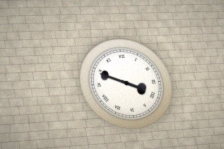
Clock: 3:49
